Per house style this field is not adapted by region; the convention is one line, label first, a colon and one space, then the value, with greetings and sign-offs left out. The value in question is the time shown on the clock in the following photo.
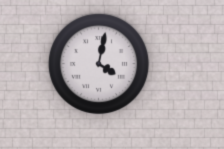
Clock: 4:02
